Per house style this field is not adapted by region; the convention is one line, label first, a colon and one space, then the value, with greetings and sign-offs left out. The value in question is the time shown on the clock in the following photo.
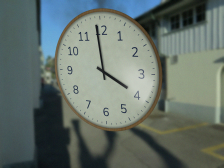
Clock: 3:59
